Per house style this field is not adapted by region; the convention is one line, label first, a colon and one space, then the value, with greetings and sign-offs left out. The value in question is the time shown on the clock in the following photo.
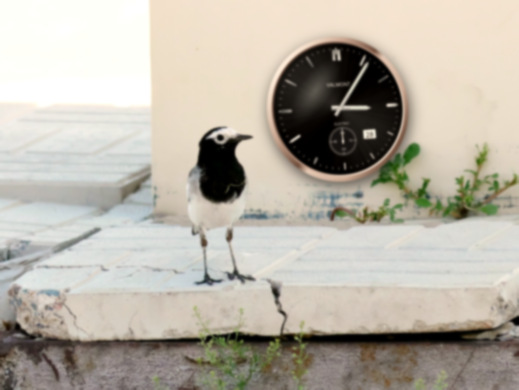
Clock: 3:06
